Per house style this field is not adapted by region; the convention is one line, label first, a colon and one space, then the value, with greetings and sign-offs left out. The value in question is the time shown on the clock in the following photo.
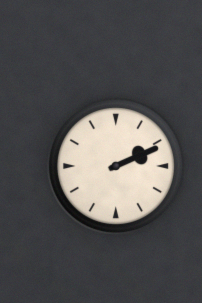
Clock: 2:11
